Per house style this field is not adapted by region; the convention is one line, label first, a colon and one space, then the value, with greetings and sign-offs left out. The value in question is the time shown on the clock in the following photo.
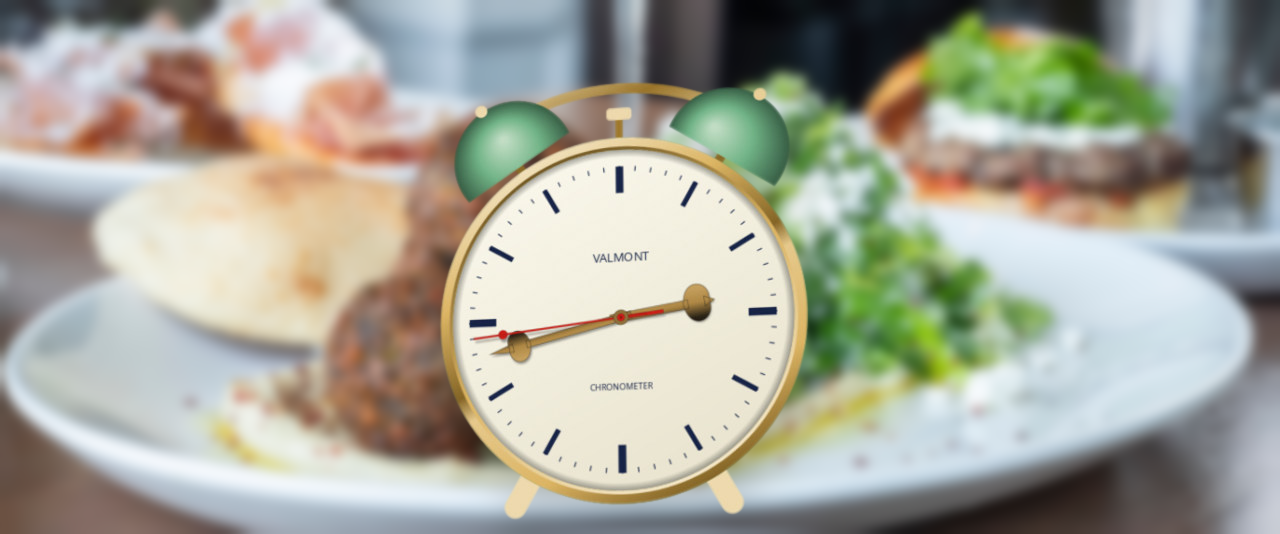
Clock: 2:42:44
